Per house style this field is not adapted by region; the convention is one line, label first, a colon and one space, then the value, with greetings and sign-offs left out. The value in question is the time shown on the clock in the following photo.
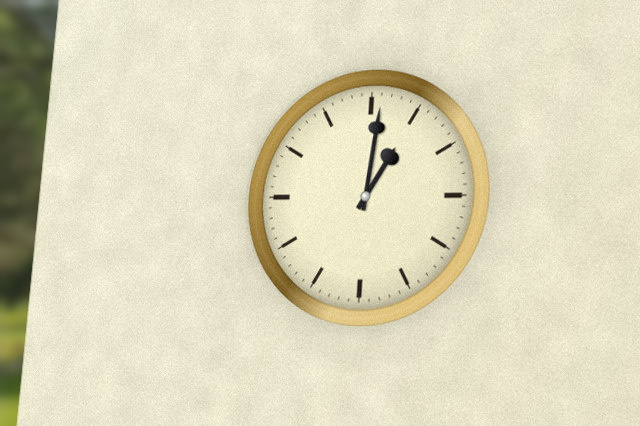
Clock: 1:01
